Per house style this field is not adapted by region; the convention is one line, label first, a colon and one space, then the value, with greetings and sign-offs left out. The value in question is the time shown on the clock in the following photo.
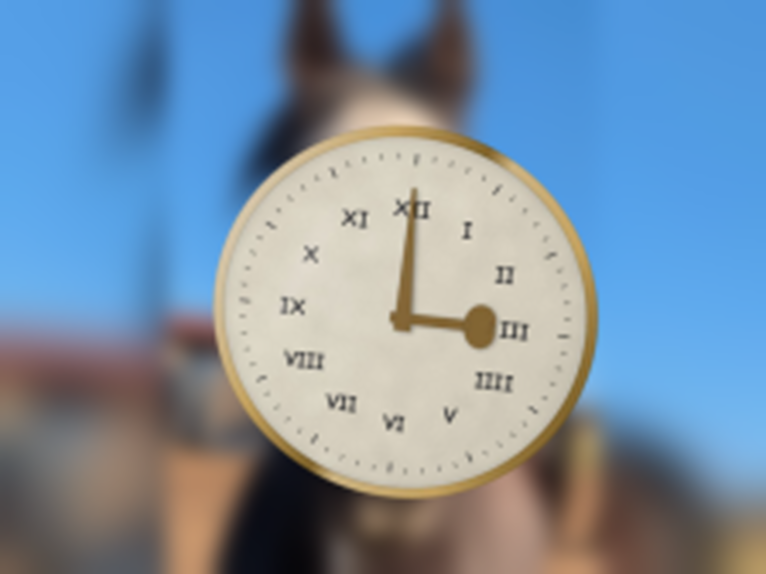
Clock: 3:00
